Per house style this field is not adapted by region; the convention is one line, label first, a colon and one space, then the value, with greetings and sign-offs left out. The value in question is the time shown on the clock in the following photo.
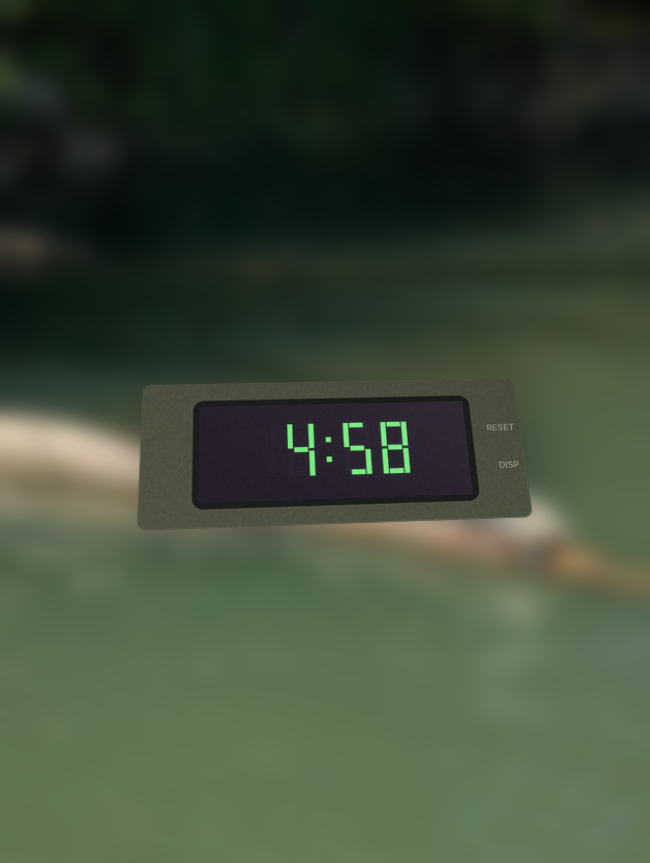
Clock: 4:58
